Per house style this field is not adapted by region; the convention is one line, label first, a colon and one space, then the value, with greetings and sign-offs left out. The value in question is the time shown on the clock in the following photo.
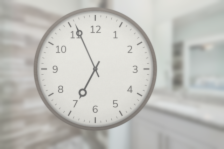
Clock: 6:56
